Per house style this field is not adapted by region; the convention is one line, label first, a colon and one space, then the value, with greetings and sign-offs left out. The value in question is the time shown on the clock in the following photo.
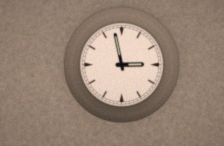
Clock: 2:58
